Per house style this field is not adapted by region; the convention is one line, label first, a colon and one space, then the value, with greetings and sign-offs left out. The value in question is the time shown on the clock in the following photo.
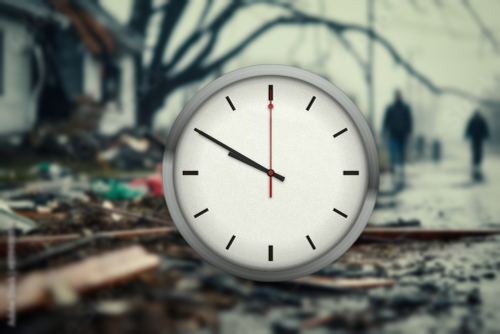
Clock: 9:50:00
